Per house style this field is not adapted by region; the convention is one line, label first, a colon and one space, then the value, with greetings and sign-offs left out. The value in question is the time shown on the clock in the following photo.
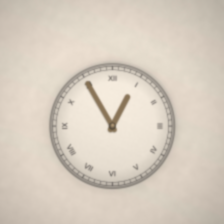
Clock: 12:55
